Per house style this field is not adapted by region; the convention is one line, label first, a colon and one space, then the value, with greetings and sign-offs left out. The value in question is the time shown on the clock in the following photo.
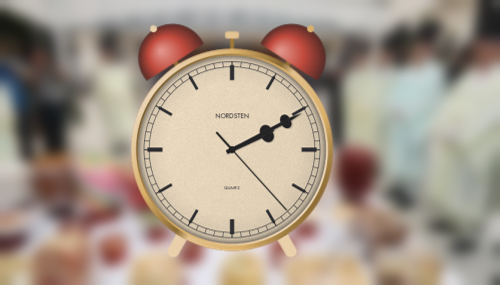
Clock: 2:10:23
